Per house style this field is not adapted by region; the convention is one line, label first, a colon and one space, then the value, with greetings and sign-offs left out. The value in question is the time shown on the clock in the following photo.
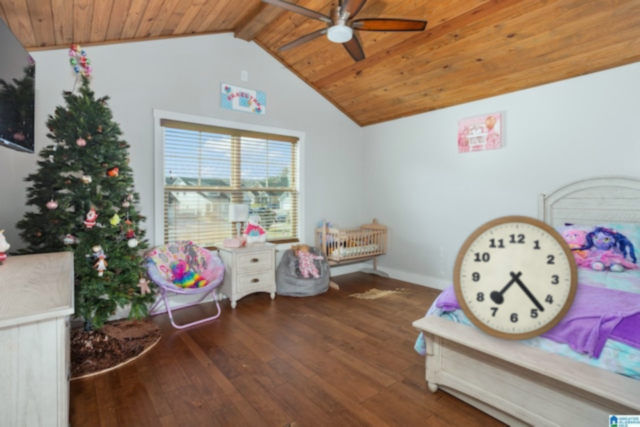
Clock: 7:23
